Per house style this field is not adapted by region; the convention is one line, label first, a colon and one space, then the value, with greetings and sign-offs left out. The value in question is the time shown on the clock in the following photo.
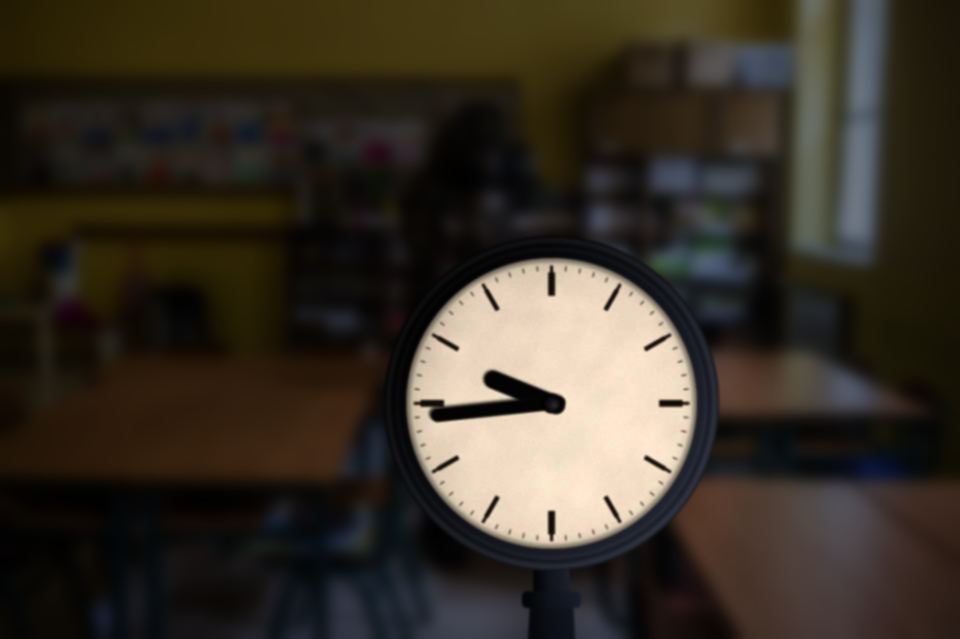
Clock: 9:44
